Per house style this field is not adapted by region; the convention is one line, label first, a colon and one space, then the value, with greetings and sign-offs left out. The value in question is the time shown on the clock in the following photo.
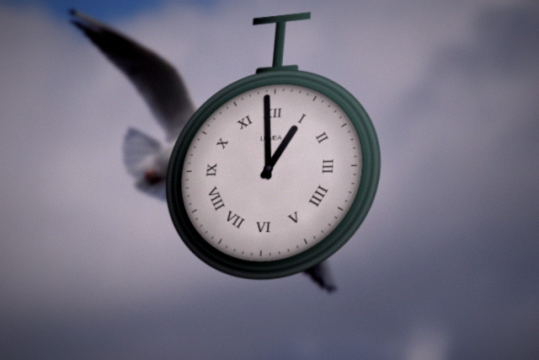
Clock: 12:59
